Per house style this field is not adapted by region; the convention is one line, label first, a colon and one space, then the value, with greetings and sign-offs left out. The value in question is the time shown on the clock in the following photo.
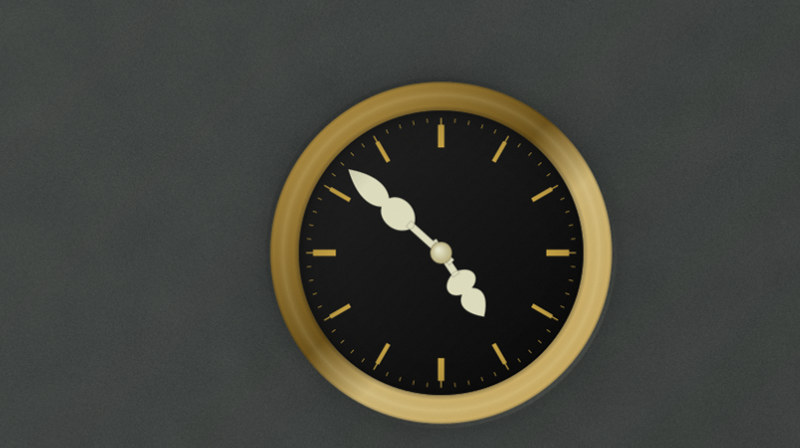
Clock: 4:52
